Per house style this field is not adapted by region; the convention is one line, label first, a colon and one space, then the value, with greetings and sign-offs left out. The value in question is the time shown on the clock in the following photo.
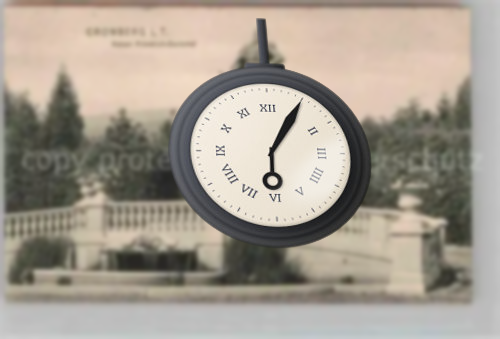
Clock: 6:05
